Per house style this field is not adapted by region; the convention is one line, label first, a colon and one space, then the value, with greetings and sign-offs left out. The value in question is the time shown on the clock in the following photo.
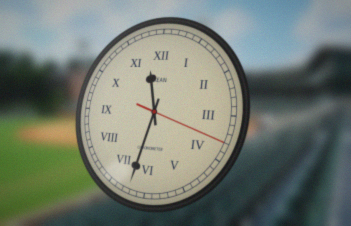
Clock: 11:32:18
